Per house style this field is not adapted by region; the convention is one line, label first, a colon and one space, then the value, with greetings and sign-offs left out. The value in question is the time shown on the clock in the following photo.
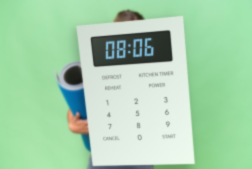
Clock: 8:06
